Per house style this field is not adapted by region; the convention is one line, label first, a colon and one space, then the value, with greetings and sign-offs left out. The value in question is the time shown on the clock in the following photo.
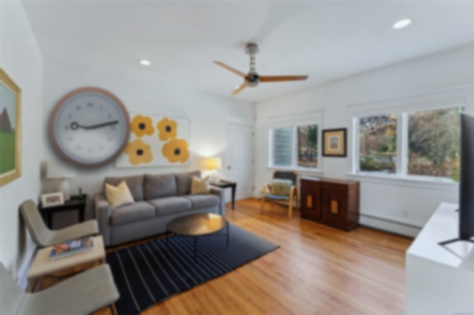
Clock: 9:13
